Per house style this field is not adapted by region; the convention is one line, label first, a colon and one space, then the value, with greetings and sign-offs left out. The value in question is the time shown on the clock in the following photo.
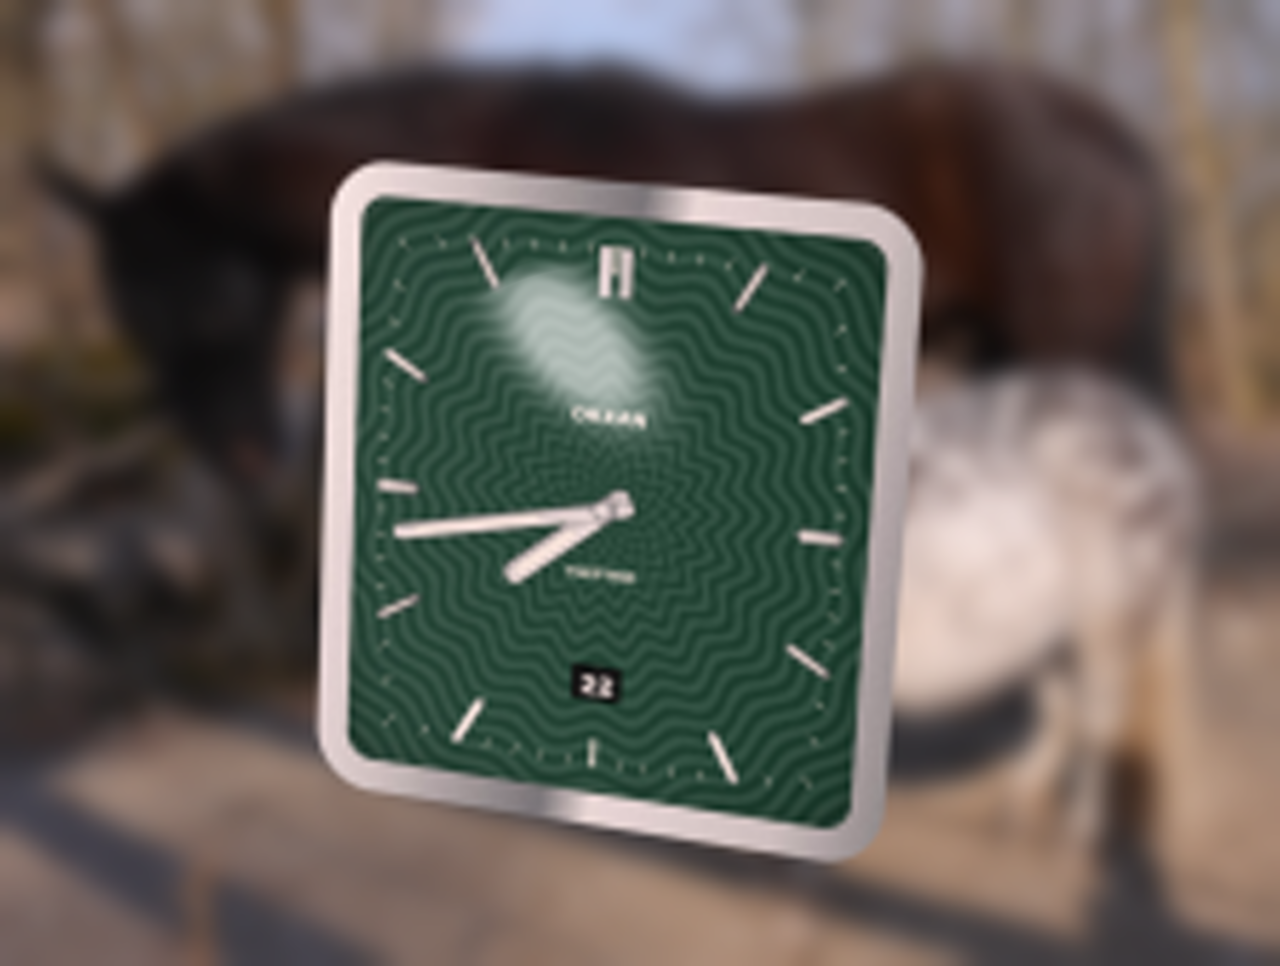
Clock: 7:43
